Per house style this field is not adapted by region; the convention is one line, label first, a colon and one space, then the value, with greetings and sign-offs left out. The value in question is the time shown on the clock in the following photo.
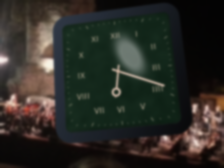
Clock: 6:19
